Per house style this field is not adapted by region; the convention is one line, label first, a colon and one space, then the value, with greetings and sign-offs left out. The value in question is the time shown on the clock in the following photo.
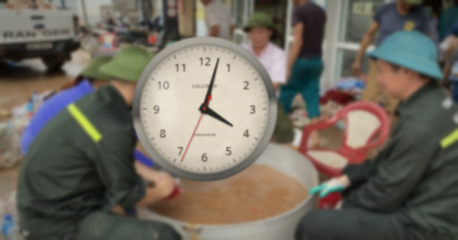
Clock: 4:02:34
